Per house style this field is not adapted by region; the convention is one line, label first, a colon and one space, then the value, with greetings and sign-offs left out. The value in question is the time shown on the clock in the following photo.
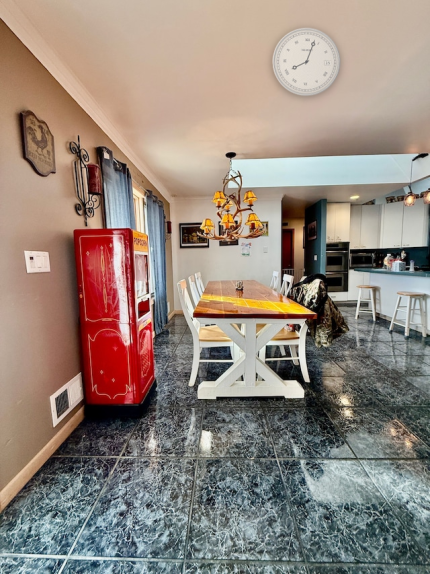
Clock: 8:03
